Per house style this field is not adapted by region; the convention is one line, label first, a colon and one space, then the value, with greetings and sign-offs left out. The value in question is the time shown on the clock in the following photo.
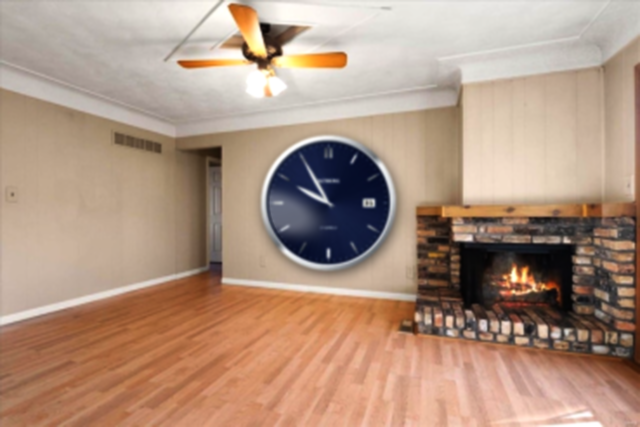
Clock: 9:55
